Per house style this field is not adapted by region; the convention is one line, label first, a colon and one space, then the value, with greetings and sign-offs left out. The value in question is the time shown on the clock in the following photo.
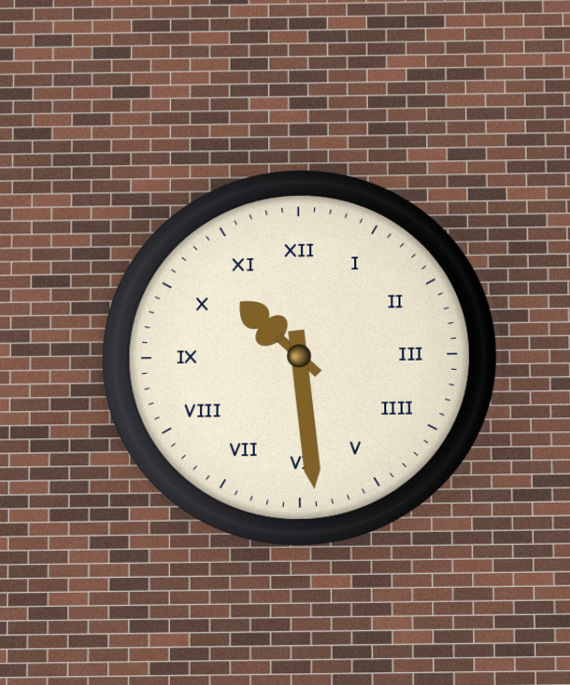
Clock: 10:29
